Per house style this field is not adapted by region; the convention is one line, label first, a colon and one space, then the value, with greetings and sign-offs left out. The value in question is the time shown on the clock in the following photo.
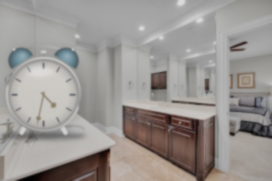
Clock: 4:32
